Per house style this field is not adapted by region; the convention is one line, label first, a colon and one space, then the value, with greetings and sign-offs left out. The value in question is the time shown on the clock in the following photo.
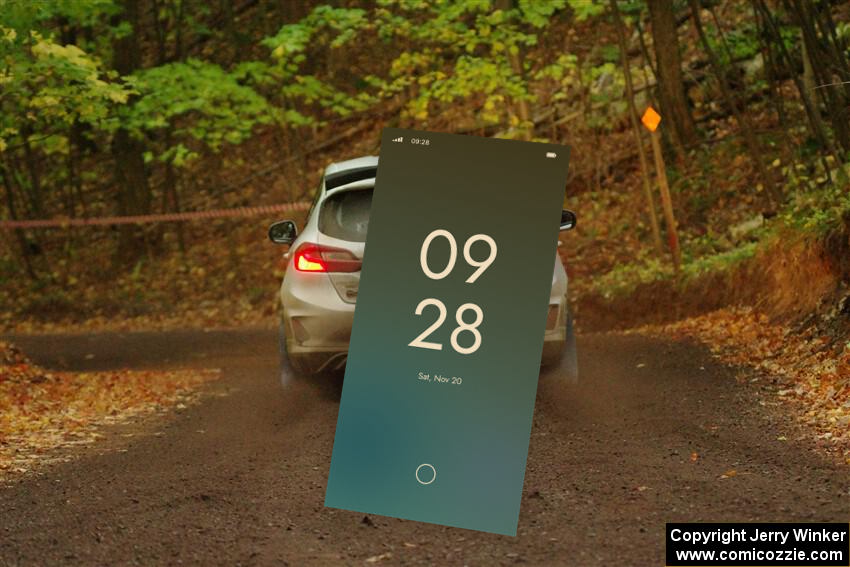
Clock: 9:28
